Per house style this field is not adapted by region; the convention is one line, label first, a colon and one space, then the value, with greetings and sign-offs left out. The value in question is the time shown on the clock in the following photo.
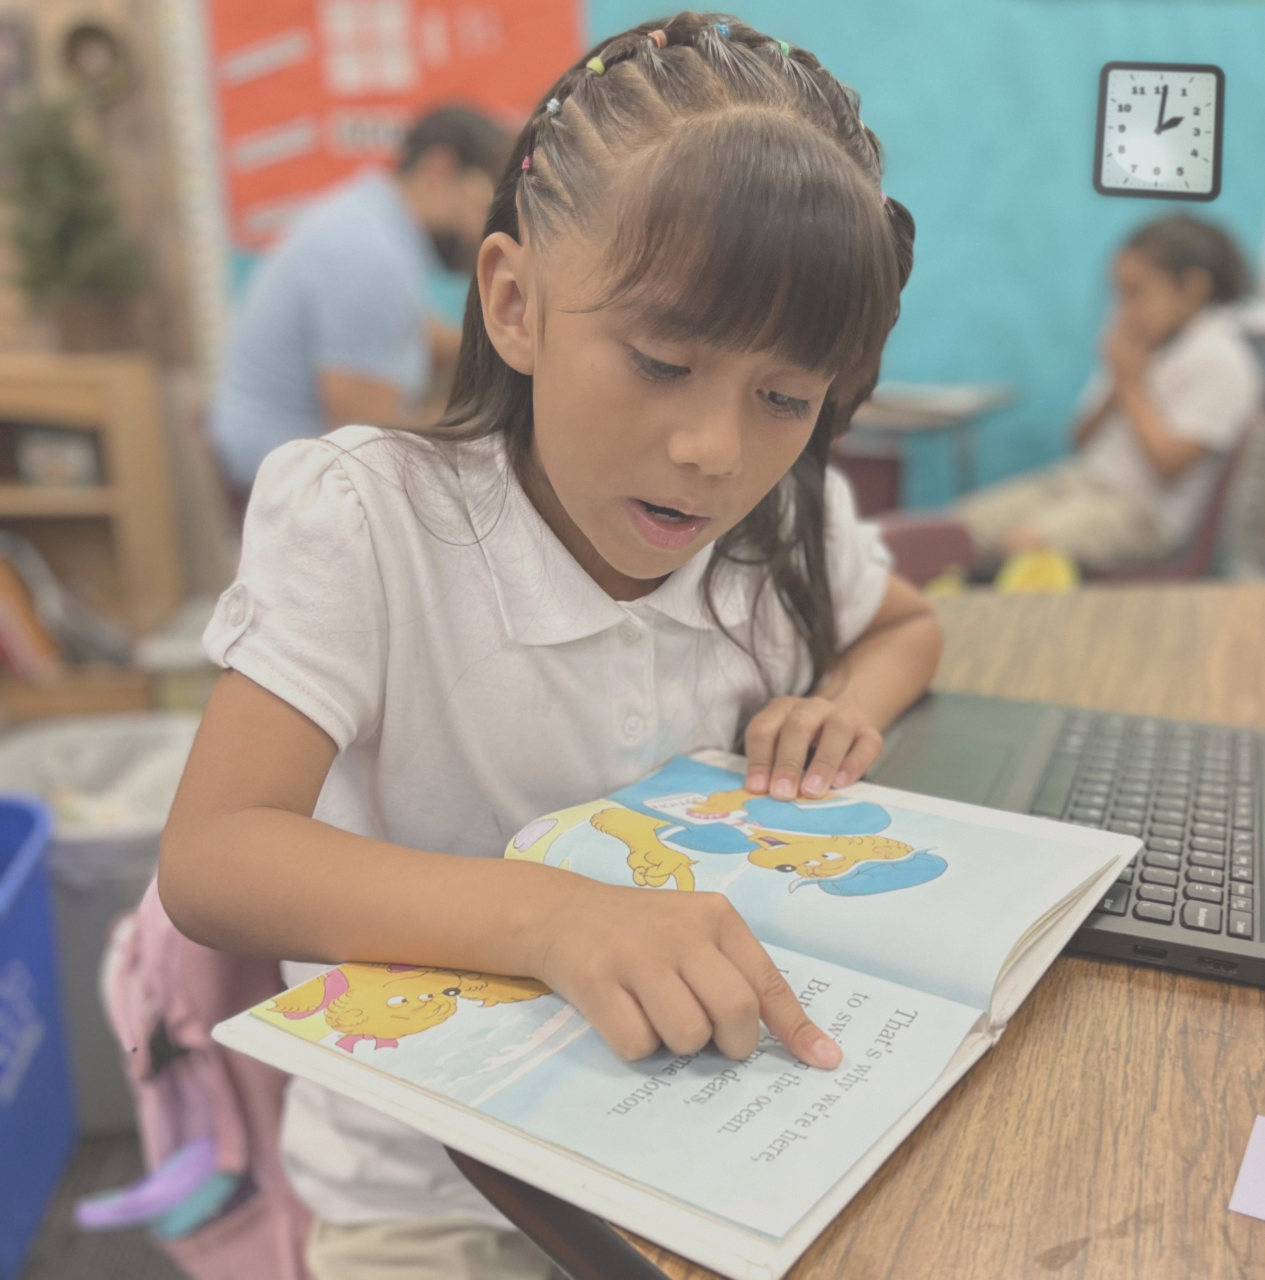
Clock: 2:01
